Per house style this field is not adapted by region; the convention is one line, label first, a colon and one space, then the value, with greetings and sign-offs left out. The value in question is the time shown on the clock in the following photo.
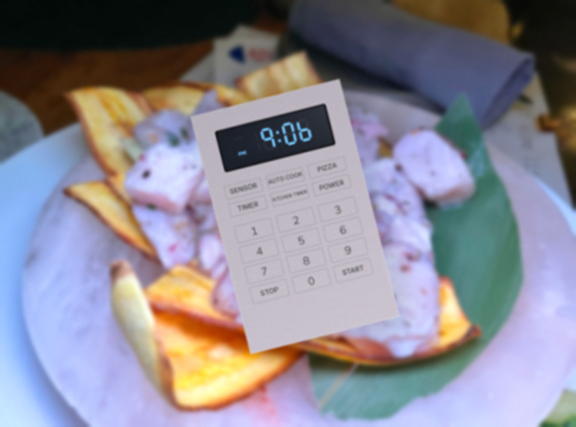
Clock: 9:06
